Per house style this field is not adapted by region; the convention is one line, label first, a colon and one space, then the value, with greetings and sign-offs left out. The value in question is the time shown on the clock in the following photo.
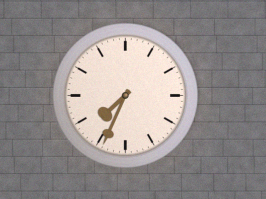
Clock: 7:34
